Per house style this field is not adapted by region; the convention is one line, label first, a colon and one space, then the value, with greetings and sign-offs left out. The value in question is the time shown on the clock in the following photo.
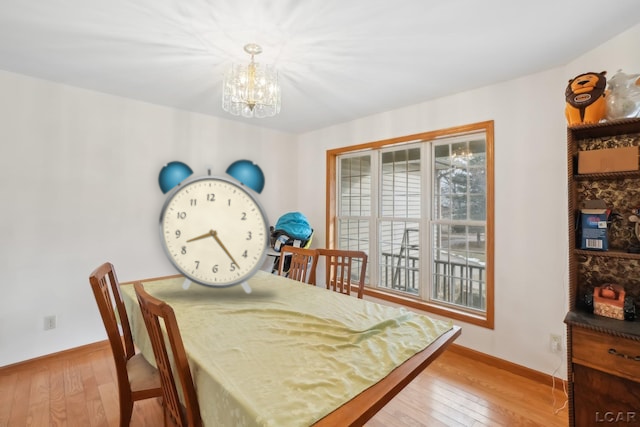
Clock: 8:24
